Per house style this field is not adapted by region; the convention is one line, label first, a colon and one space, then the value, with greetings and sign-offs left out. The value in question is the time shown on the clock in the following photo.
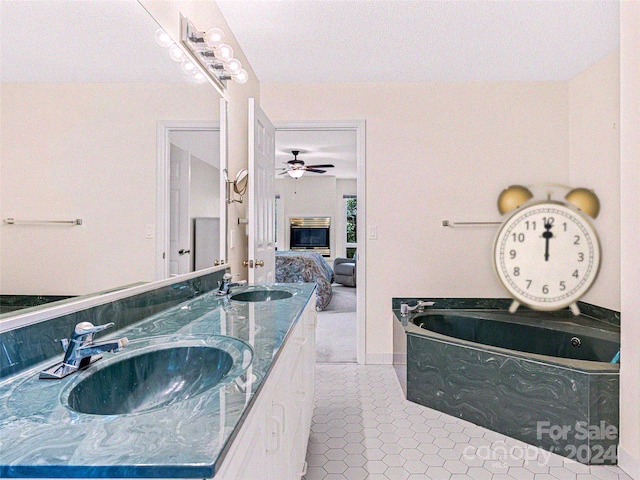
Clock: 12:00
